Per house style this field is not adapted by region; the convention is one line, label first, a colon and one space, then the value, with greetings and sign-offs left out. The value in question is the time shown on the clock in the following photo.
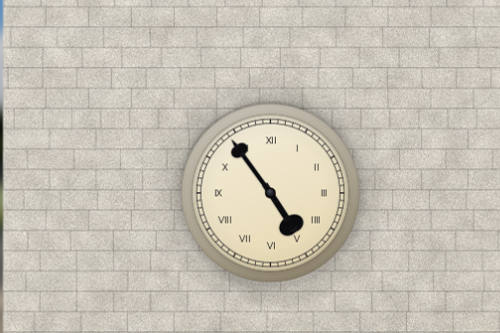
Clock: 4:54
